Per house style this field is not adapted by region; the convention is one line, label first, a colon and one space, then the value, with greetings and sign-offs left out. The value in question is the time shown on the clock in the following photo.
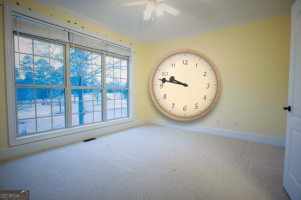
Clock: 9:47
